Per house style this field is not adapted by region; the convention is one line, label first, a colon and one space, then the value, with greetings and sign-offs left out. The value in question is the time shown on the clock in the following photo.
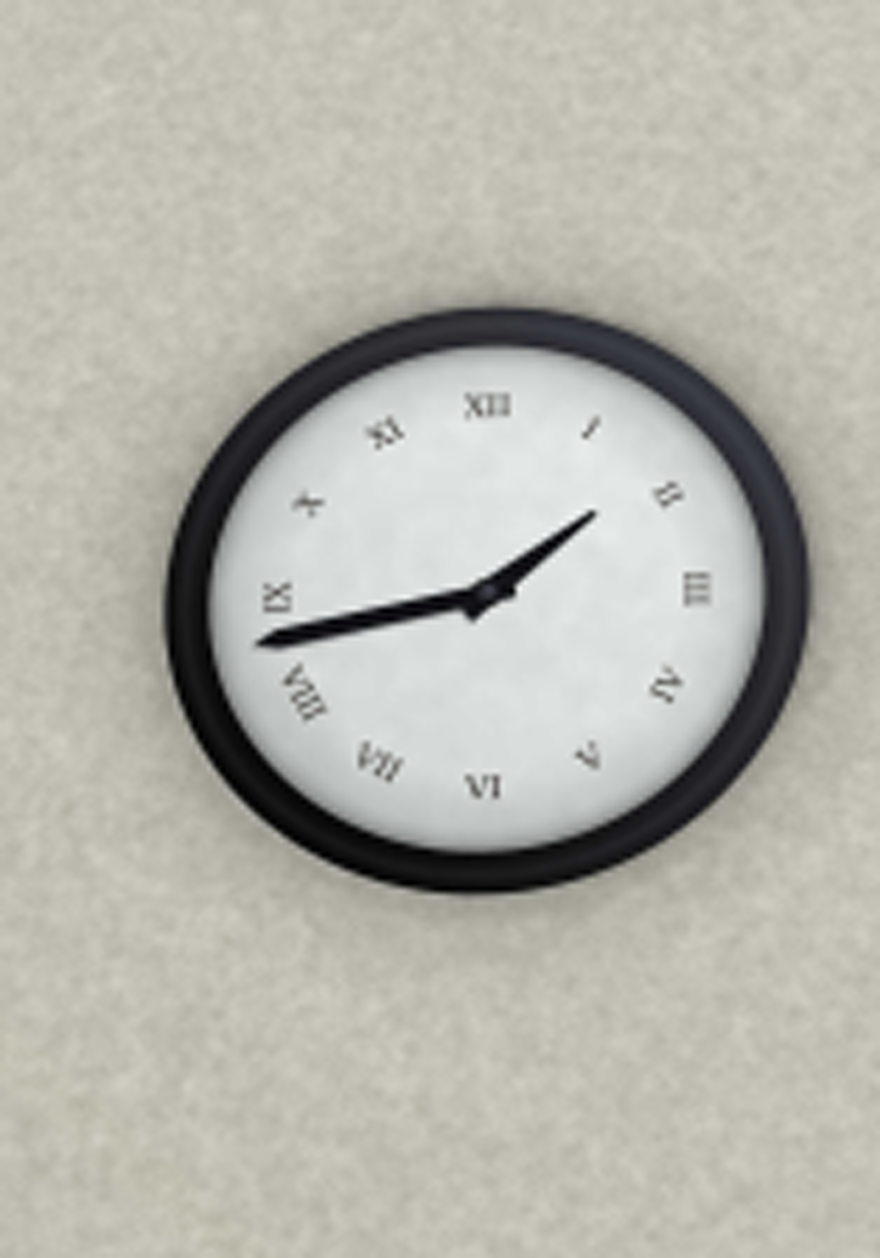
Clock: 1:43
